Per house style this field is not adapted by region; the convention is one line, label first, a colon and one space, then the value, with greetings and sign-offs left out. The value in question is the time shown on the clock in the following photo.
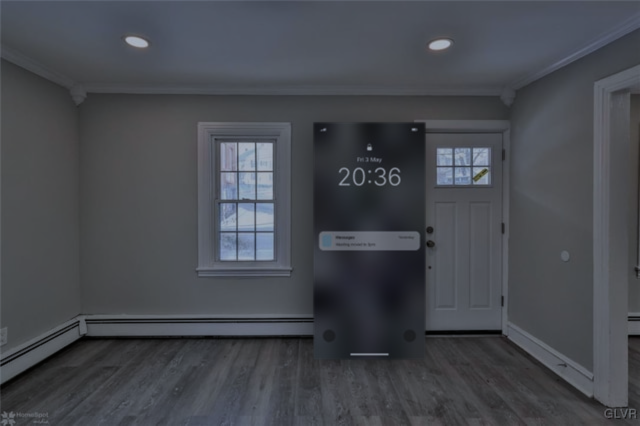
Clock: 20:36
